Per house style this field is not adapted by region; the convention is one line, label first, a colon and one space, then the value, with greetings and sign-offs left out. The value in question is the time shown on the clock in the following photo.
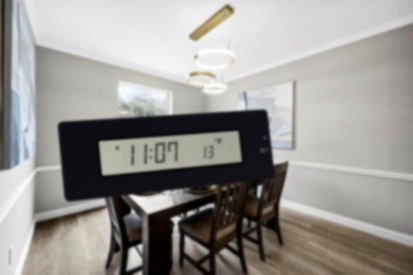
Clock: 11:07
